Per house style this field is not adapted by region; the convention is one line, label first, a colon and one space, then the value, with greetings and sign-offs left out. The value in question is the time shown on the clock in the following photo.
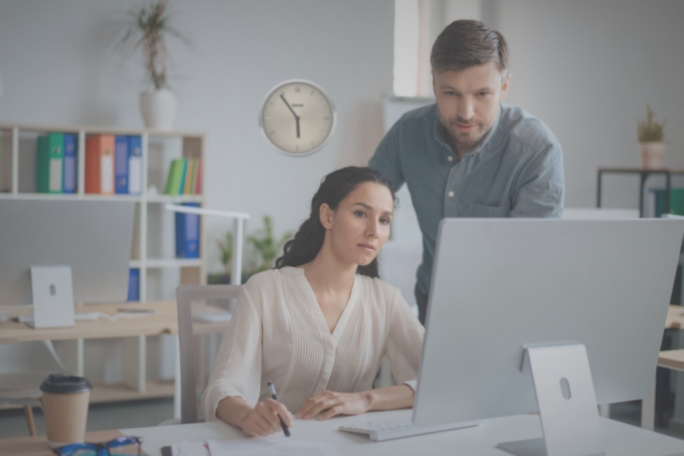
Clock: 5:54
